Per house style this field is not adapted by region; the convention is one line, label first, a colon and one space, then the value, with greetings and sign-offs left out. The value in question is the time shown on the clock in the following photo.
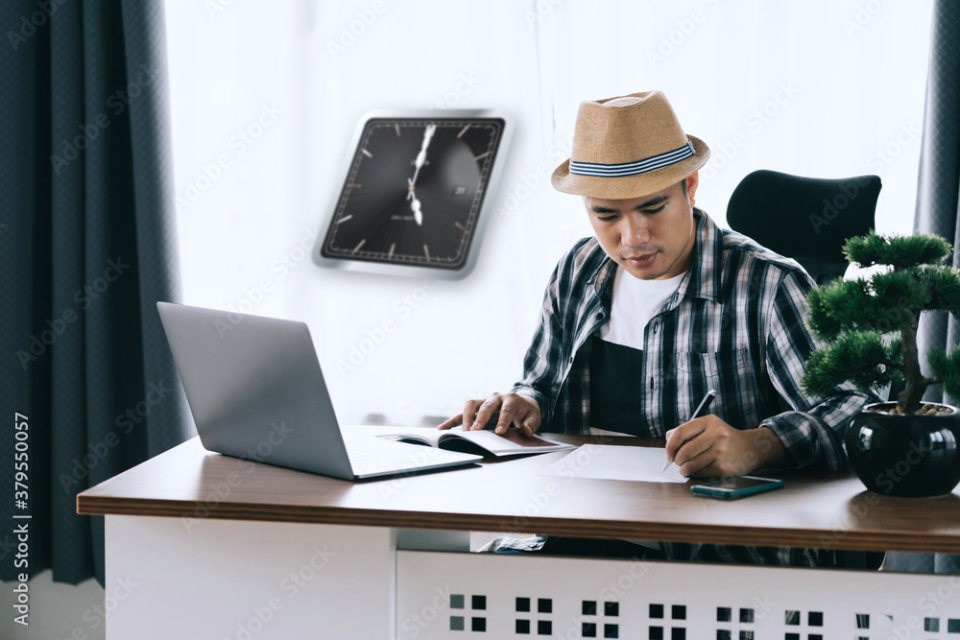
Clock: 5:00
